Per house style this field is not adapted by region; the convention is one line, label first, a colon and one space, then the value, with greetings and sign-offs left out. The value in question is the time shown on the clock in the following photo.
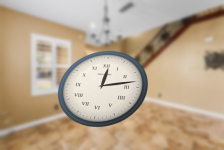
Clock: 12:13
